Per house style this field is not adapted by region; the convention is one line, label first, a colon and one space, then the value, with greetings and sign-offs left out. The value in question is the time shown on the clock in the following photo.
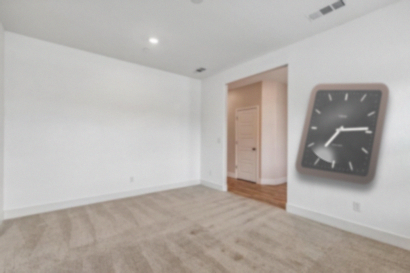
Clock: 7:14
